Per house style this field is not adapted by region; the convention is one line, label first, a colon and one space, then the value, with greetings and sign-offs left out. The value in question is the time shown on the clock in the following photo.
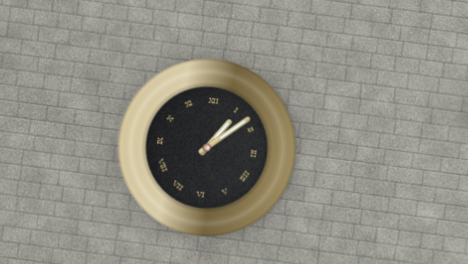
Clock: 1:08
